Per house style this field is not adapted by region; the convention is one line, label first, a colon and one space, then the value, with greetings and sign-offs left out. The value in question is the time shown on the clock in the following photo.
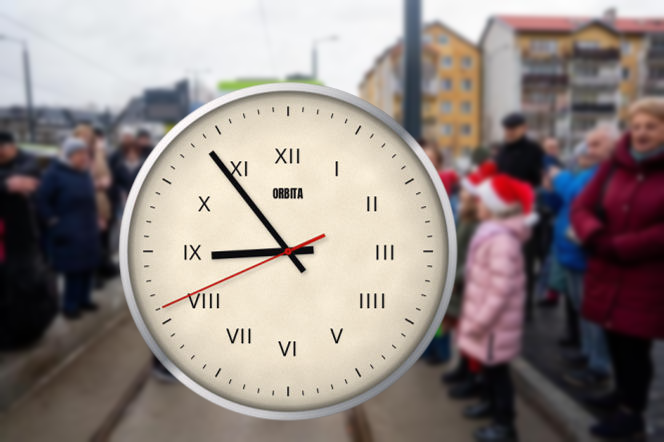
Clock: 8:53:41
